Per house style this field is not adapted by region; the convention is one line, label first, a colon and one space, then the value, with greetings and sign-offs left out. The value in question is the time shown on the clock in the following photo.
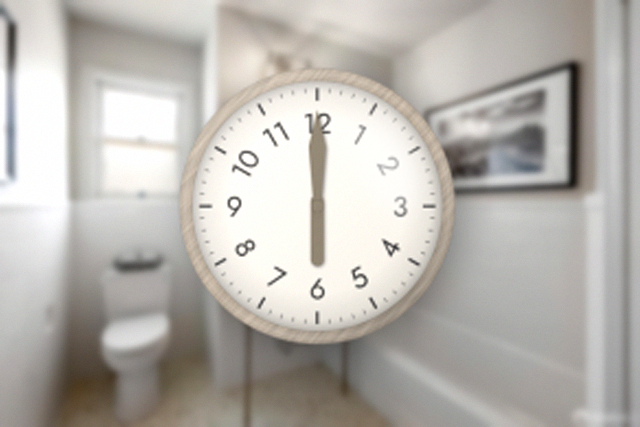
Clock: 6:00
